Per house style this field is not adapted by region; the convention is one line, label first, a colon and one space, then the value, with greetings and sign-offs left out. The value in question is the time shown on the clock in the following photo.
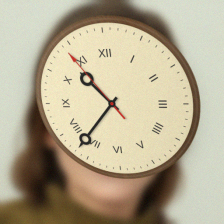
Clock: 10:36:54
